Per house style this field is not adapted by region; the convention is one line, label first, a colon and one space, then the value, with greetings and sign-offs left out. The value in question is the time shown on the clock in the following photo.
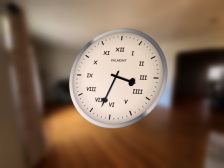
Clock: 3:33
